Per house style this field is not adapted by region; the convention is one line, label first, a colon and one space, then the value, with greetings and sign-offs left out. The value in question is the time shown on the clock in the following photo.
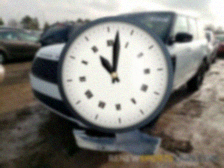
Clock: 11:02
